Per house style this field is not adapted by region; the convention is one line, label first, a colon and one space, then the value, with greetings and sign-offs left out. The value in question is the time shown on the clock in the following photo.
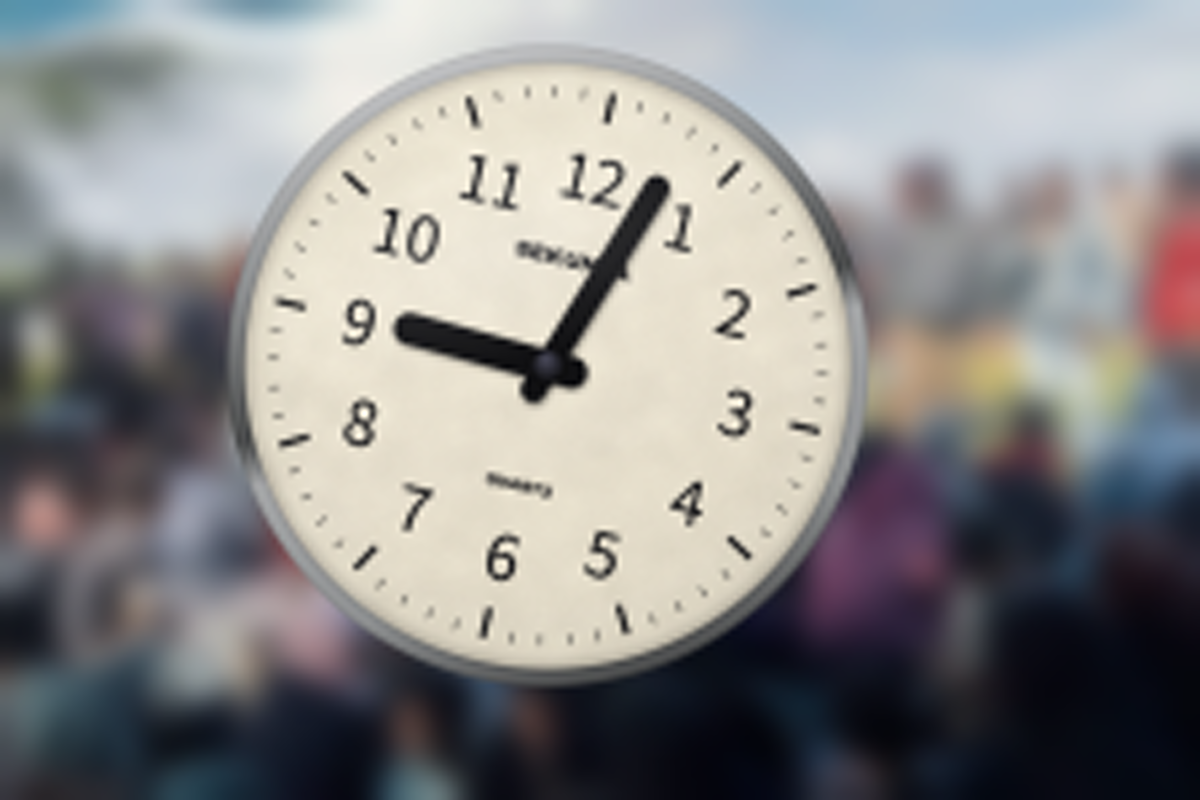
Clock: 9:03
